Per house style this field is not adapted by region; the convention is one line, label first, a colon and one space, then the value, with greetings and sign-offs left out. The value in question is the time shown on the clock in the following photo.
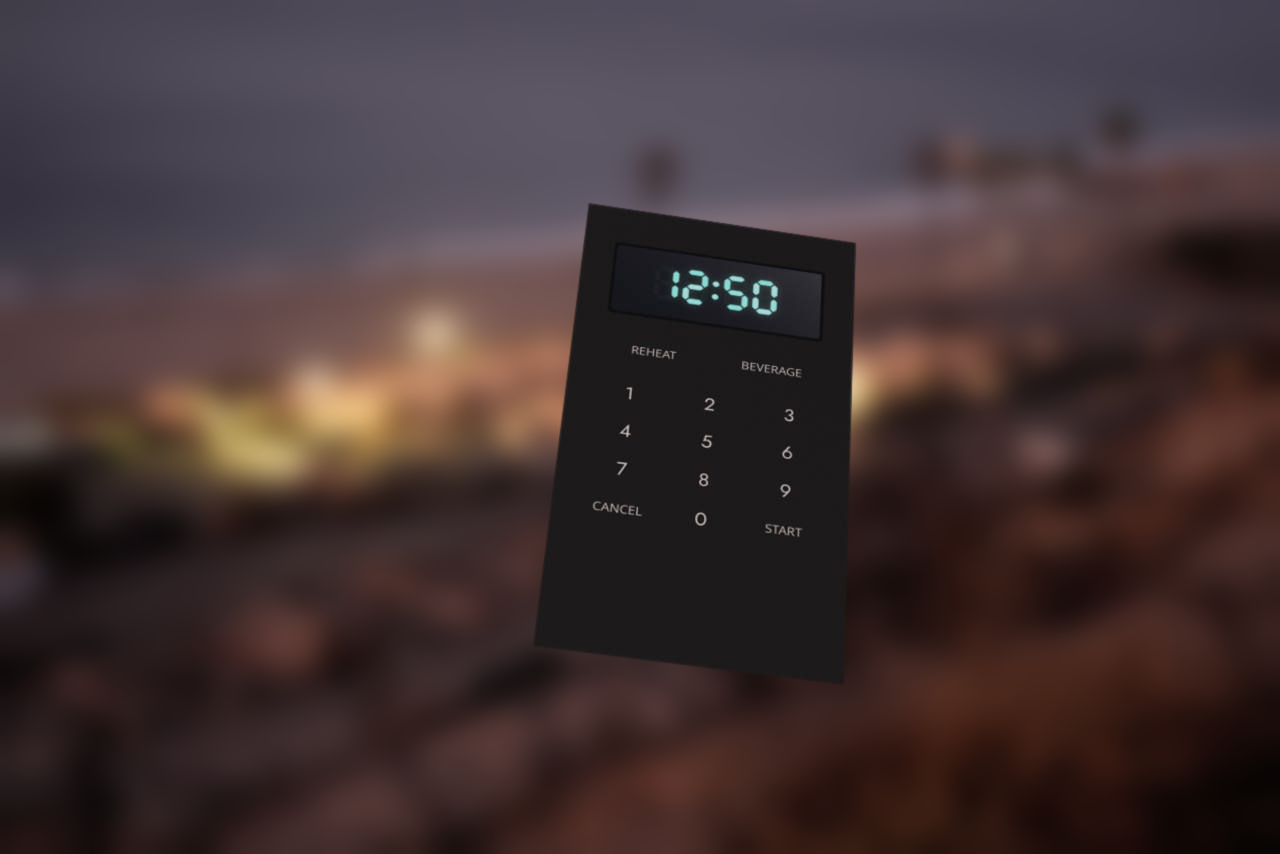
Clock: 12:50
